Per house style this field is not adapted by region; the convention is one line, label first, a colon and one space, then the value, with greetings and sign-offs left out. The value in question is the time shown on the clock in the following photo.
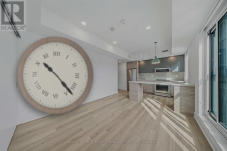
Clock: 10:23
